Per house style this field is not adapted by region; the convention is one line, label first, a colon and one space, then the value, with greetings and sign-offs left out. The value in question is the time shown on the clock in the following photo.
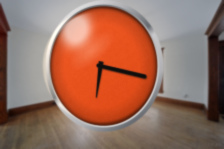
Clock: 6:17
